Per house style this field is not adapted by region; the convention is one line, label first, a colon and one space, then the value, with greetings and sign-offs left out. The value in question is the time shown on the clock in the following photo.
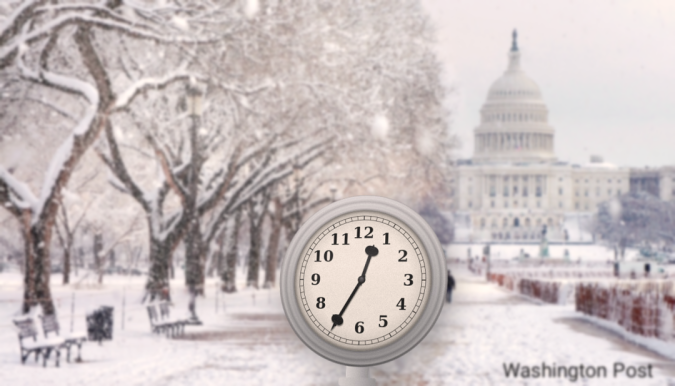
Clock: 12:35
